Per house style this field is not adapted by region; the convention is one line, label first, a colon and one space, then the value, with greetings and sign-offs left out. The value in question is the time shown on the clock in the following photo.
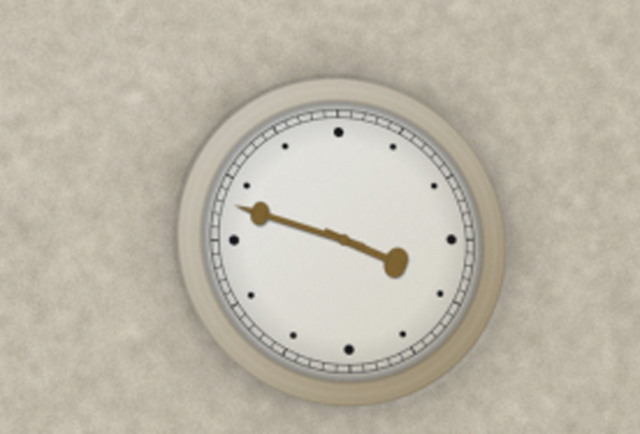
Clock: 3:48
